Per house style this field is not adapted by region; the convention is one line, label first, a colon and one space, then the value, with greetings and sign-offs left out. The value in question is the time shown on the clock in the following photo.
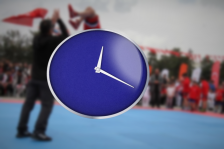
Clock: 12:20
